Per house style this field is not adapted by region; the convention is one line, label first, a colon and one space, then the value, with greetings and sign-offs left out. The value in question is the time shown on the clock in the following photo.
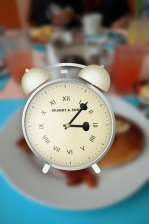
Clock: 3:07
